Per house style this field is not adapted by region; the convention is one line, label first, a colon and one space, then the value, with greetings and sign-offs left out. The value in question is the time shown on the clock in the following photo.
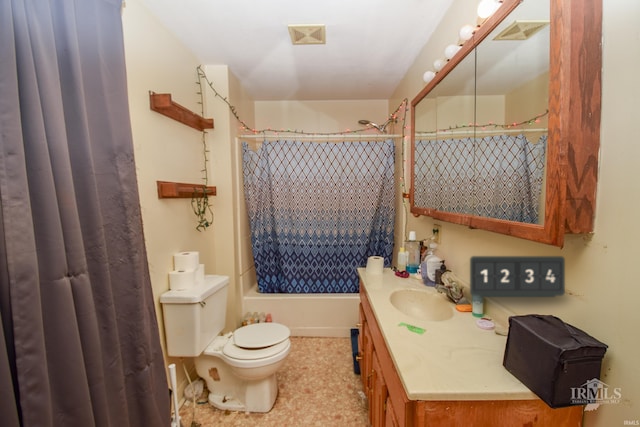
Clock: 12:34
